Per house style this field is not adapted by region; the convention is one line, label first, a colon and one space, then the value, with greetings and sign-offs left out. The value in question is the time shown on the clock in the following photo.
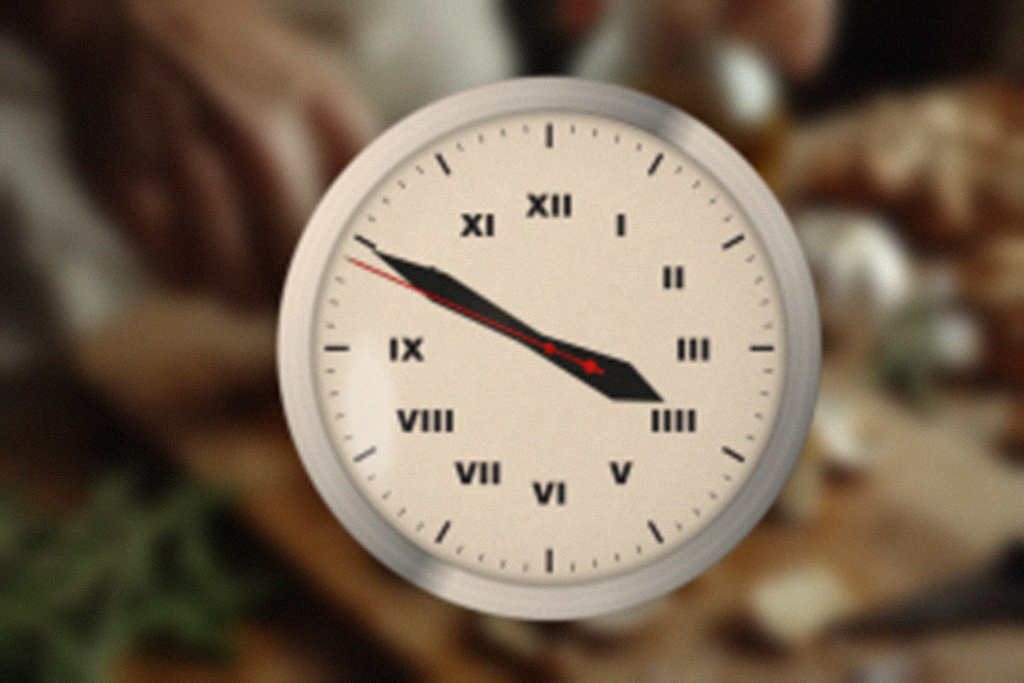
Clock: 3:49:49
